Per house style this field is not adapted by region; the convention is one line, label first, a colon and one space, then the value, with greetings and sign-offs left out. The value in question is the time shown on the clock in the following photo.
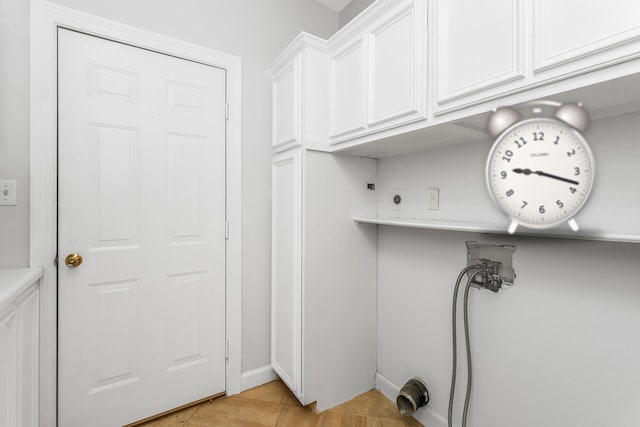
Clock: 9:18
